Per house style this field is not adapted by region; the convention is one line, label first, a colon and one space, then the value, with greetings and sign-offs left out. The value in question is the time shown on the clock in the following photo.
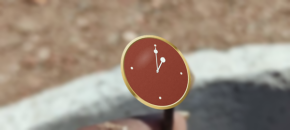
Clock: 1:00
